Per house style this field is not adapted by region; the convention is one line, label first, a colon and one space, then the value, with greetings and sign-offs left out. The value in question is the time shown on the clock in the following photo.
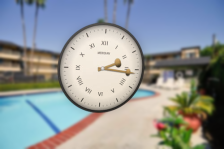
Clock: 2:16
